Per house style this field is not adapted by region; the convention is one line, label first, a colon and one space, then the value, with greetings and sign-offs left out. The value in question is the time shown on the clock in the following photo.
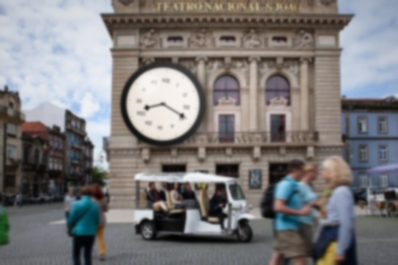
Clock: 8:19
